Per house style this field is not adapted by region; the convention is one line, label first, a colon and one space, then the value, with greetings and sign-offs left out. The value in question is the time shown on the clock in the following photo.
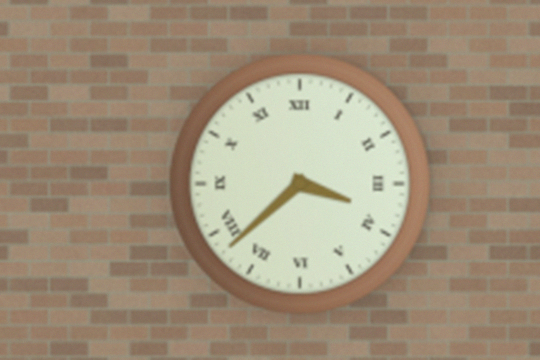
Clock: 3:38
